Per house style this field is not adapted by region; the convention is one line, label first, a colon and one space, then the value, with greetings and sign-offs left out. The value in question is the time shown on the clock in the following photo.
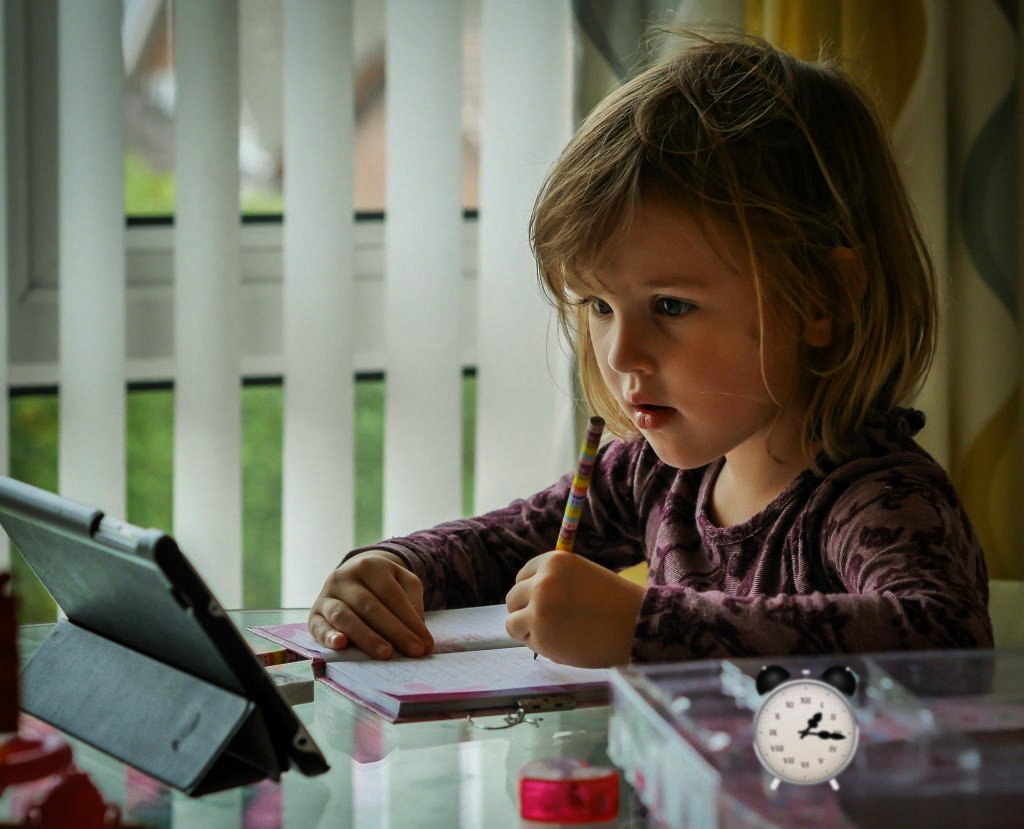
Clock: 1:16
